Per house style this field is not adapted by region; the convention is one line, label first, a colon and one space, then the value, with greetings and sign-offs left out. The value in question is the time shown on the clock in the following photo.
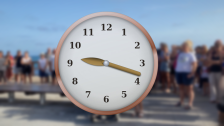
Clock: 9:18
